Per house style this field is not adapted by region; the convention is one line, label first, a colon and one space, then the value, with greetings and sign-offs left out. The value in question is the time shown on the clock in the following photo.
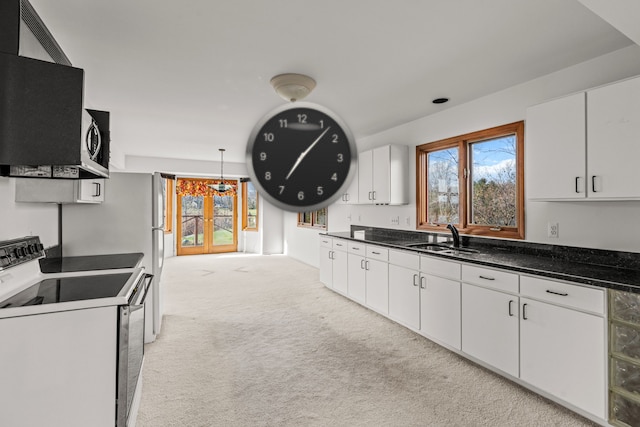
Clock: 7:07
